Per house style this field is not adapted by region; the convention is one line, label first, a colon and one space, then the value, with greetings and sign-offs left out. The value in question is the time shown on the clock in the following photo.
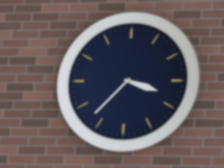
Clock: 3:37
